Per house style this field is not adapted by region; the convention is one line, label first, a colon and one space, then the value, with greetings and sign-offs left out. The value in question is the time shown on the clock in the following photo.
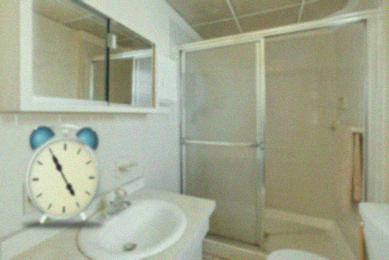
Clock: 4:55
